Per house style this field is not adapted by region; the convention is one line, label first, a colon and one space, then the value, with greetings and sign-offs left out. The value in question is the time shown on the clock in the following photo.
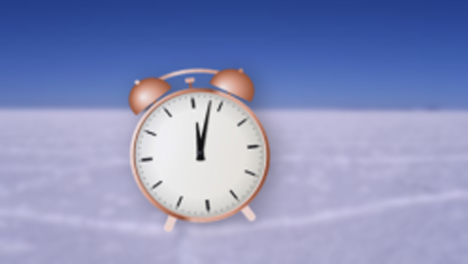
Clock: 12:03
